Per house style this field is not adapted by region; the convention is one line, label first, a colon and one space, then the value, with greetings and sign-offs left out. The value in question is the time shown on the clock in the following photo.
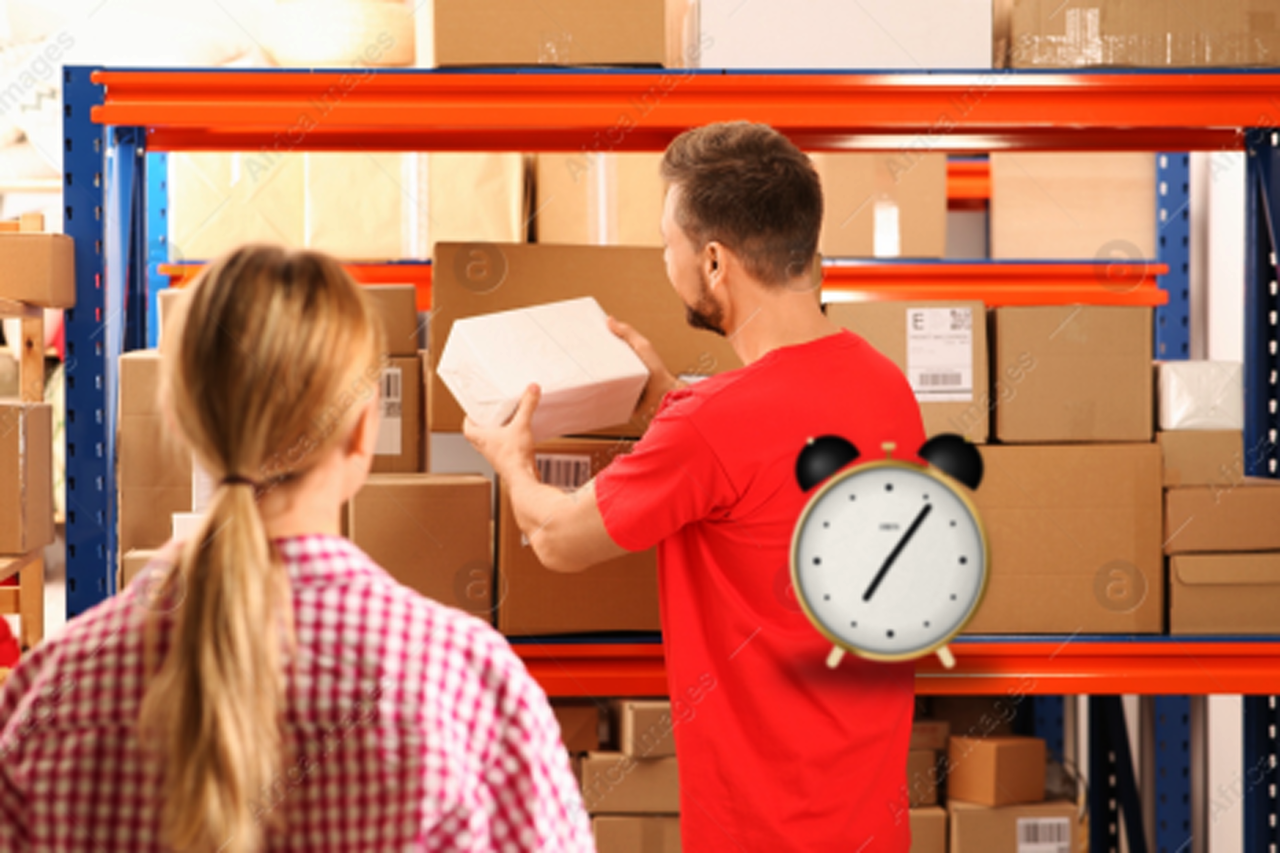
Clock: 7:06
